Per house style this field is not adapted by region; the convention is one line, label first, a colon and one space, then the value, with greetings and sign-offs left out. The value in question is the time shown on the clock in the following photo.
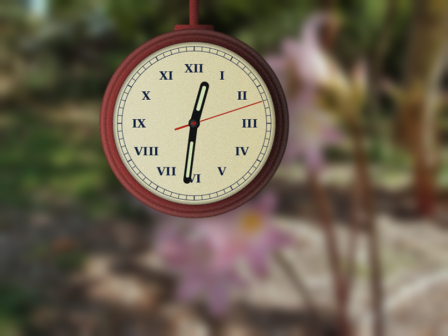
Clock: 12:31:12
